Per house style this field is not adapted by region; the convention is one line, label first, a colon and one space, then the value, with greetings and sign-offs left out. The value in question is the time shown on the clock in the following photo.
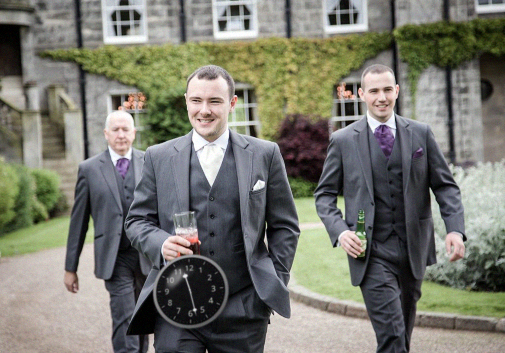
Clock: 11:28
